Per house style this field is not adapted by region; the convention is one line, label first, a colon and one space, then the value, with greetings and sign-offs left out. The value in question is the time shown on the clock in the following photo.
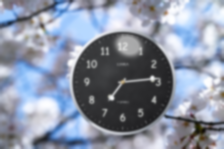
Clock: 7:14
